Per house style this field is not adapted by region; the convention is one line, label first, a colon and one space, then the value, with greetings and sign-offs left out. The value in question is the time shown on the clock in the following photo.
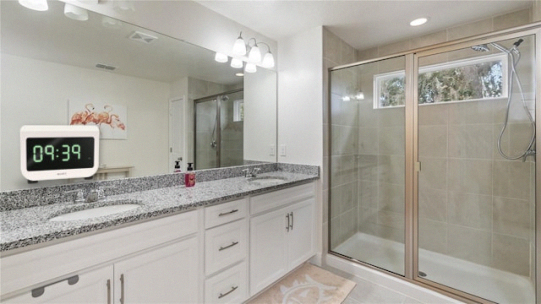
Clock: 9:39
